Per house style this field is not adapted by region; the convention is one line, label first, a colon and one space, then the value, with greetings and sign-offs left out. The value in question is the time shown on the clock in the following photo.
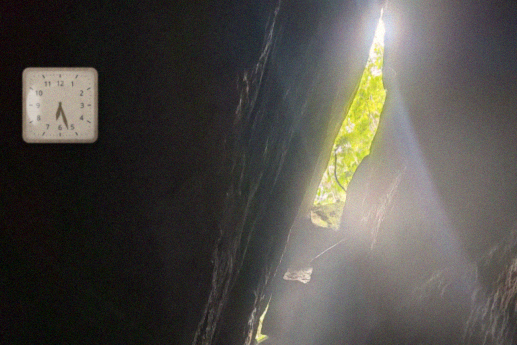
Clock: 6:27
